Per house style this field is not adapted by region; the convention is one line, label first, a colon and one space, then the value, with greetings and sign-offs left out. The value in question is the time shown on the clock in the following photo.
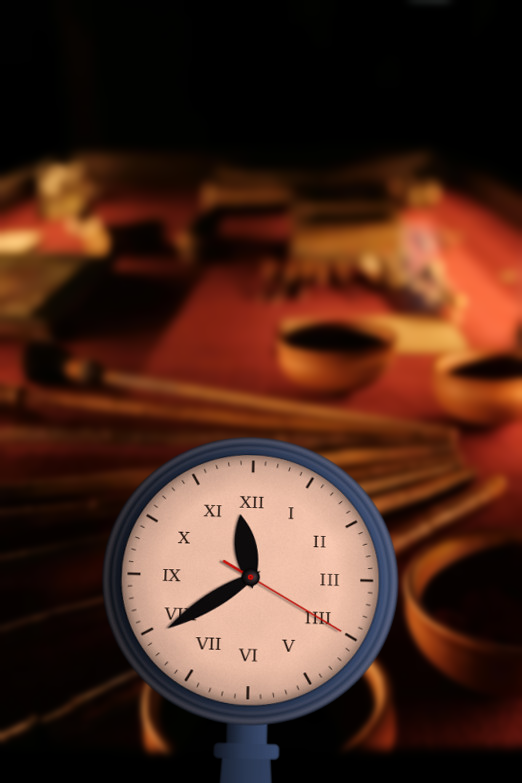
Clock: 11:39:20
